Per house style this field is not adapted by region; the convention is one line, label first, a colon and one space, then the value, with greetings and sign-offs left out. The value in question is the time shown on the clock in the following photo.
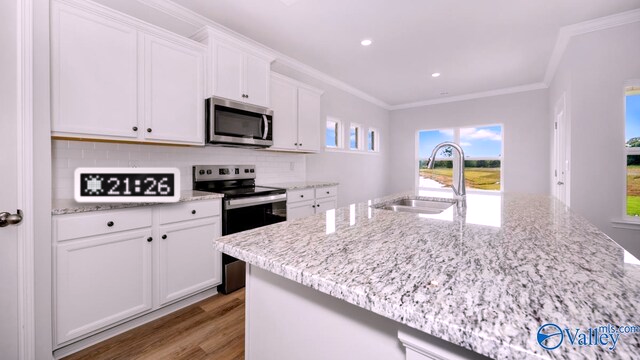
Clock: 21:26
